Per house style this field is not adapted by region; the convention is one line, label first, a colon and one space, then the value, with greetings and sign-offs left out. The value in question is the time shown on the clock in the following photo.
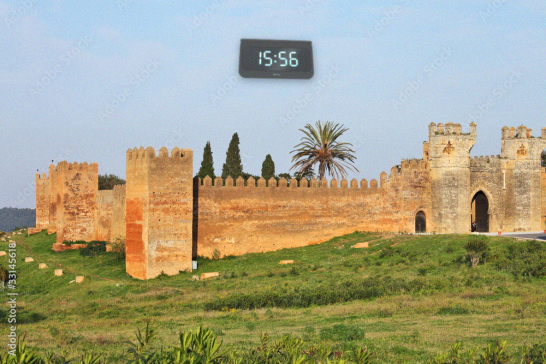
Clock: 15:56
